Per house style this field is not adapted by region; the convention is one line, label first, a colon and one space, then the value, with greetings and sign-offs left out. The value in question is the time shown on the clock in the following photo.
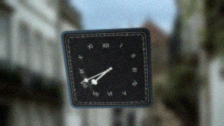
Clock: 7:41
